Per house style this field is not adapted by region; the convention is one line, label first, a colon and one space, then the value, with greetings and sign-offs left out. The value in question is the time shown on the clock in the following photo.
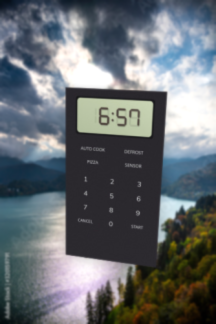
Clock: 6:57
